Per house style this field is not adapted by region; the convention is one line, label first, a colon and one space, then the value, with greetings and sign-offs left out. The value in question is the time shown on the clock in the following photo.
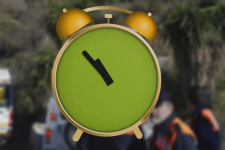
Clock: 10:53
